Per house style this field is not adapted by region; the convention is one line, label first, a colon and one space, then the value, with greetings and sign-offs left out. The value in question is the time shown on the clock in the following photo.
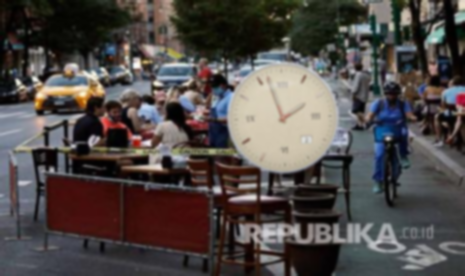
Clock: 1:57
